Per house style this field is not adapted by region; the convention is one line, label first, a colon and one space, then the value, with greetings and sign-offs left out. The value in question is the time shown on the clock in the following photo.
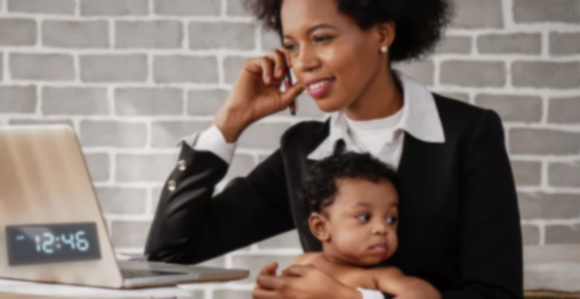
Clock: 12:46
